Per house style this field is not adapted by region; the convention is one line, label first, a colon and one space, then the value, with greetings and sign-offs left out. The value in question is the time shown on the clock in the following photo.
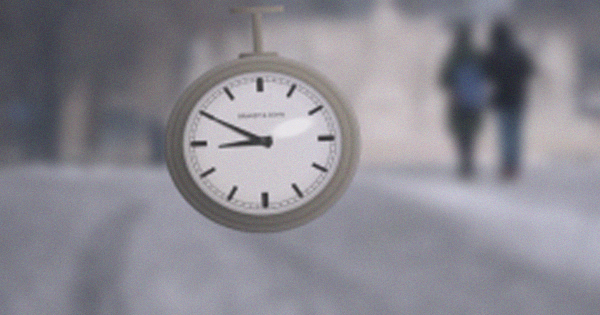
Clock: 8:50
